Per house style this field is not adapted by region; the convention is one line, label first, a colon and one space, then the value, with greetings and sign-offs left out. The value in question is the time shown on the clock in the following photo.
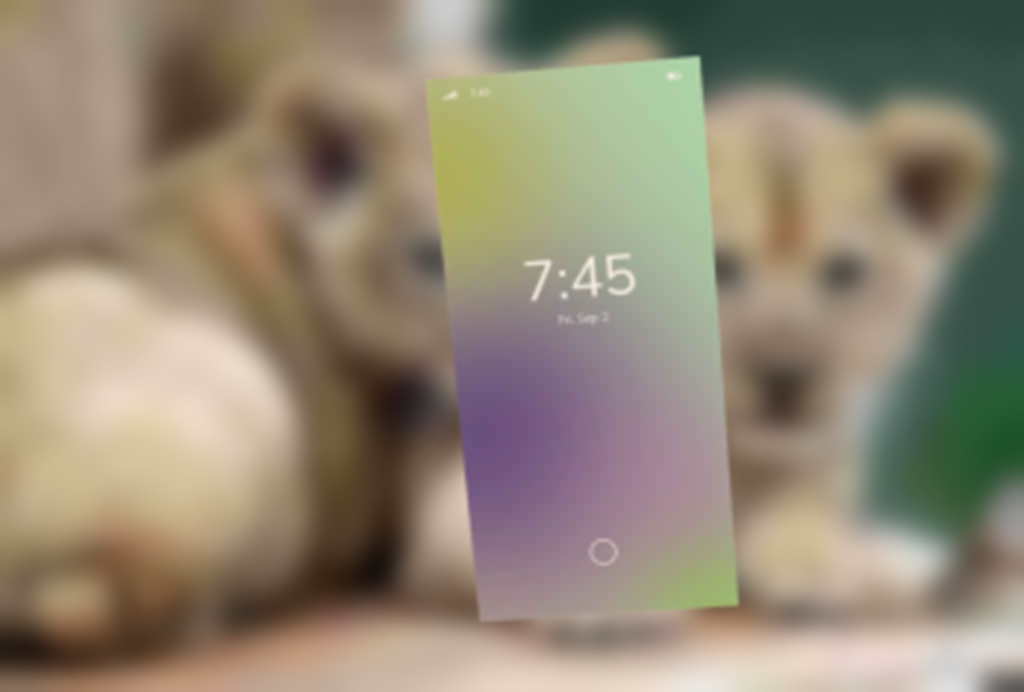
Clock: 7:45
